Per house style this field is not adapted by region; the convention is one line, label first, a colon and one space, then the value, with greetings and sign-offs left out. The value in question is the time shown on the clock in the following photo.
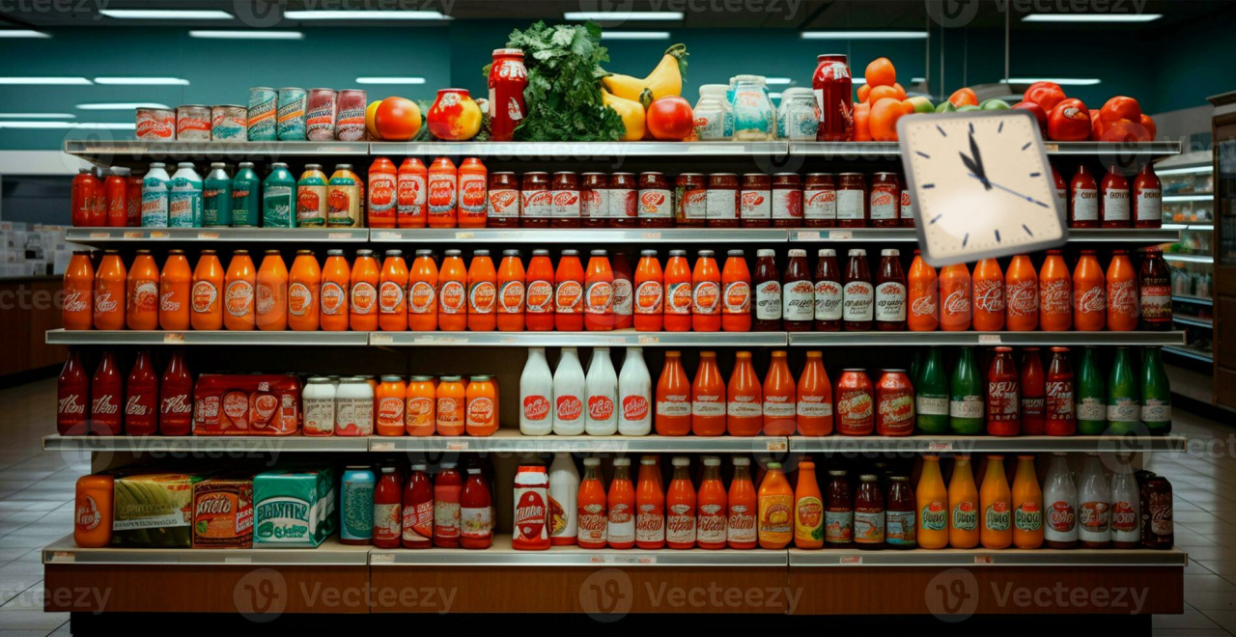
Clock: 10:59:20
